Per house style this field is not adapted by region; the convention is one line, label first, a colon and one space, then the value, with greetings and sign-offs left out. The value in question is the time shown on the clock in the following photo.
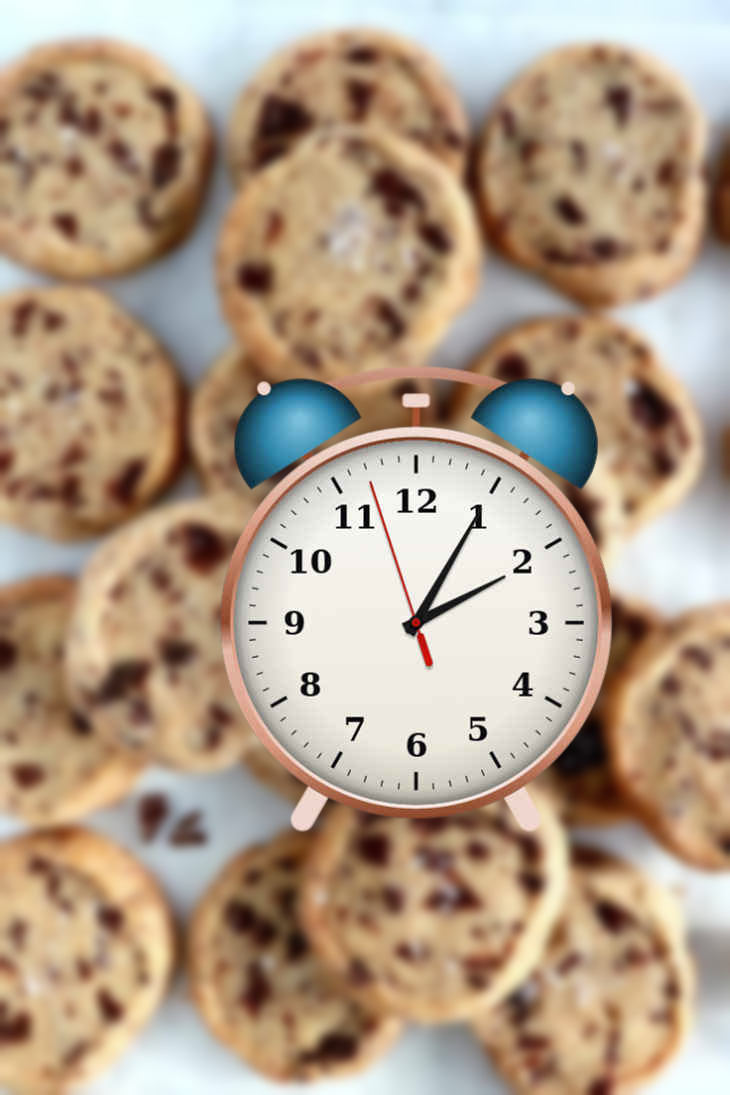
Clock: 2:04:57
